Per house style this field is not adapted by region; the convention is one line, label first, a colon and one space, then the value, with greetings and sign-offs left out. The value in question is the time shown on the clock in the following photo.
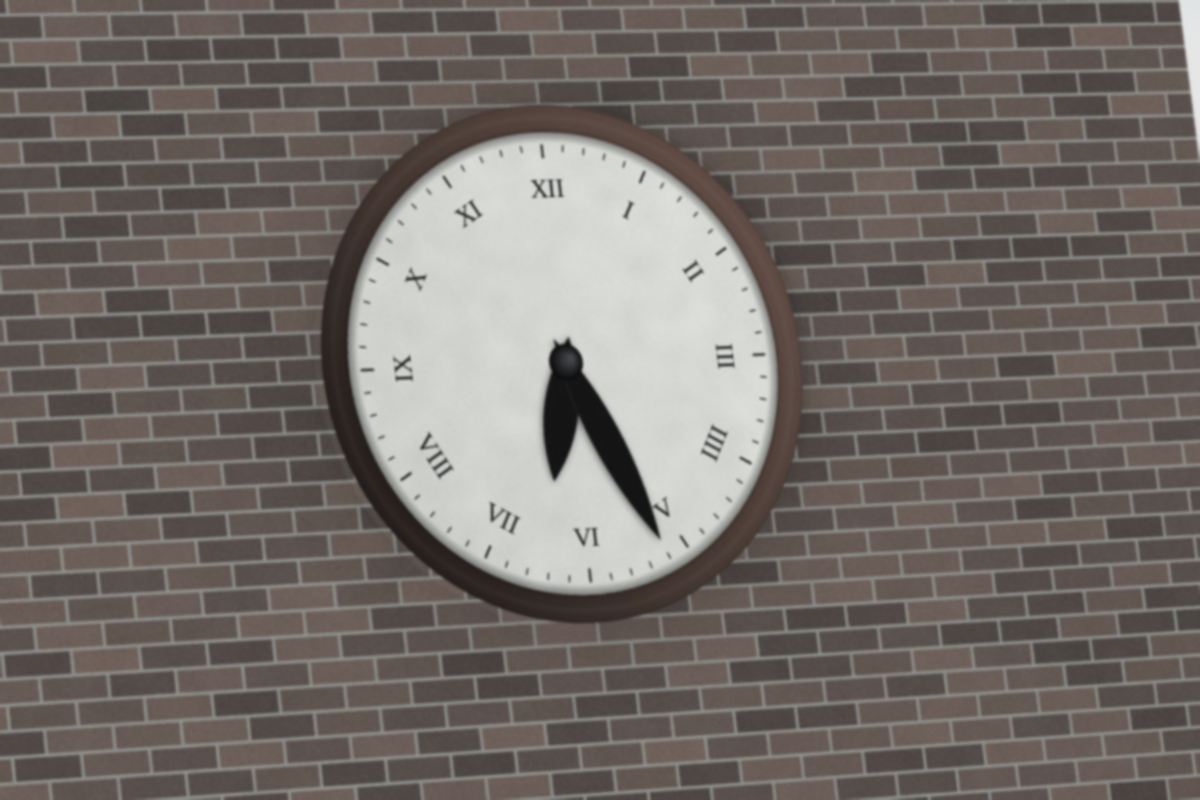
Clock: 6:26
